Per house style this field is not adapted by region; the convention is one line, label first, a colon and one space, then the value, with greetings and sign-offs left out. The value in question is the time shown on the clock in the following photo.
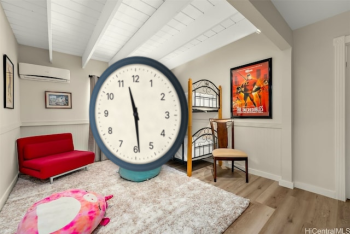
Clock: 11:29
